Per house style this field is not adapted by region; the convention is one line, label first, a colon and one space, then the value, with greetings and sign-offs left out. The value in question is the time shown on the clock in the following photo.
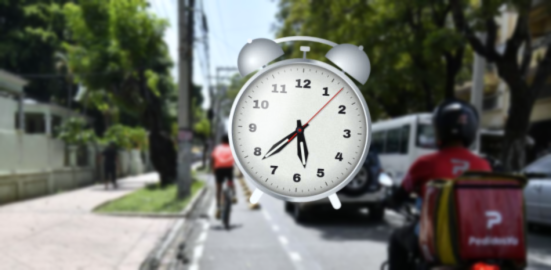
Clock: 5:38:07
